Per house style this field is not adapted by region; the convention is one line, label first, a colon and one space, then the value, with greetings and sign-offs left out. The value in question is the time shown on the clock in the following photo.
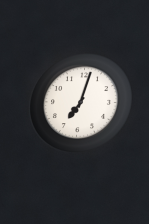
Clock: 7:02
